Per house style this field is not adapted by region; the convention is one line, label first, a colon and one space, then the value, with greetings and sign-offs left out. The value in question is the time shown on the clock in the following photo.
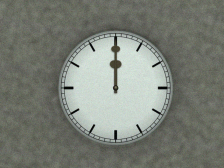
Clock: 12:00
